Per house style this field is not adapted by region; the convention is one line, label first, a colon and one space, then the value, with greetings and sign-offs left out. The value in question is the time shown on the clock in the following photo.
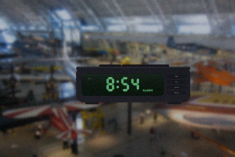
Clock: 8:54
